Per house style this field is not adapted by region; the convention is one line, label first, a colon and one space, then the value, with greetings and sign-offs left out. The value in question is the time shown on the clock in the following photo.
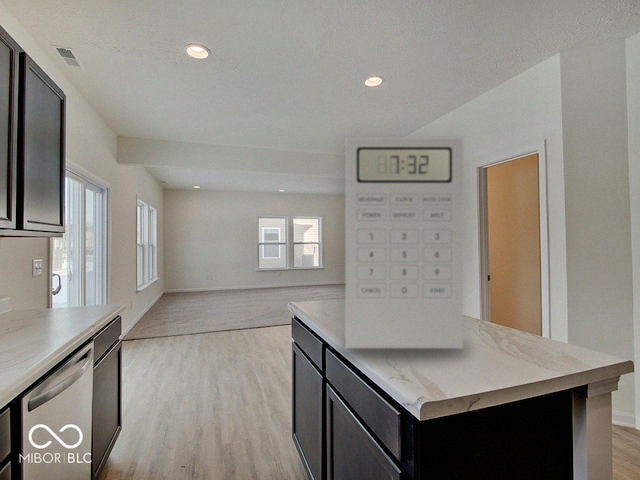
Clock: 7:32
